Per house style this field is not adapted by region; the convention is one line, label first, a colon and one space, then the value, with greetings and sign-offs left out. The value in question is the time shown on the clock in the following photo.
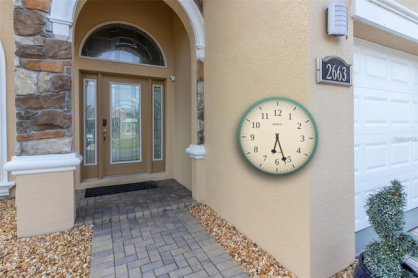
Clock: 6:27
